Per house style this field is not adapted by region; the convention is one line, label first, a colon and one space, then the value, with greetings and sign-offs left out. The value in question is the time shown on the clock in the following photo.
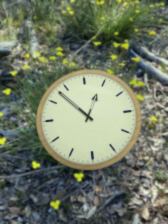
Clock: 12:53
